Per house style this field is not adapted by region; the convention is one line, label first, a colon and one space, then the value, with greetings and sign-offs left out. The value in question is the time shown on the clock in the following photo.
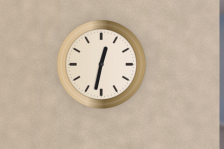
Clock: 12:32
